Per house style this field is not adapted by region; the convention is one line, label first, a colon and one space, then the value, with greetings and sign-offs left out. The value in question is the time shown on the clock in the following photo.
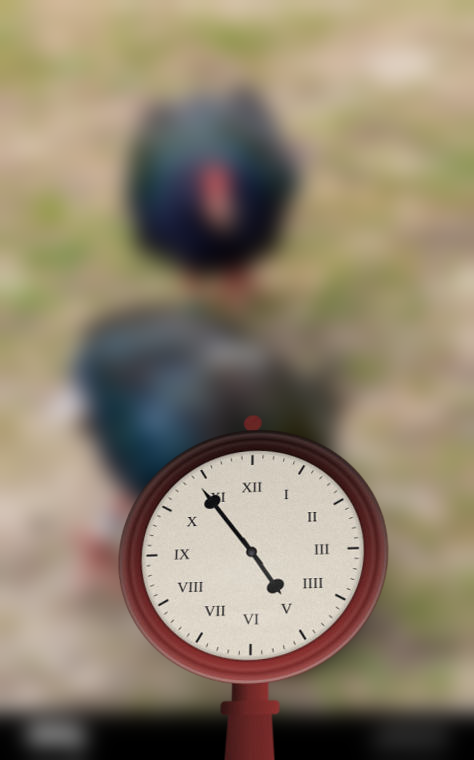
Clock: 4:54
